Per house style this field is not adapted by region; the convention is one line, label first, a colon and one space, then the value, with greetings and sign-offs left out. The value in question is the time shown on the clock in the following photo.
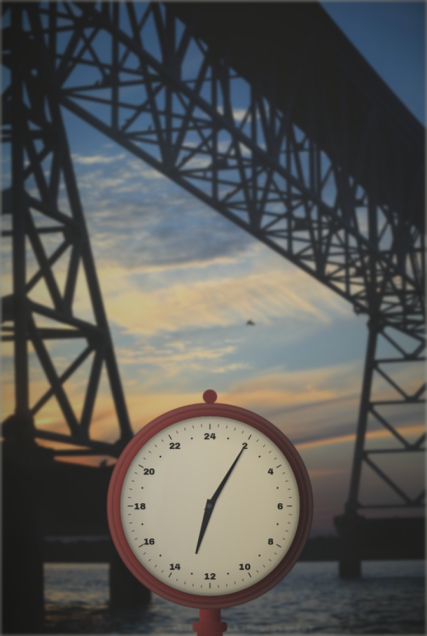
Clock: 13:05
